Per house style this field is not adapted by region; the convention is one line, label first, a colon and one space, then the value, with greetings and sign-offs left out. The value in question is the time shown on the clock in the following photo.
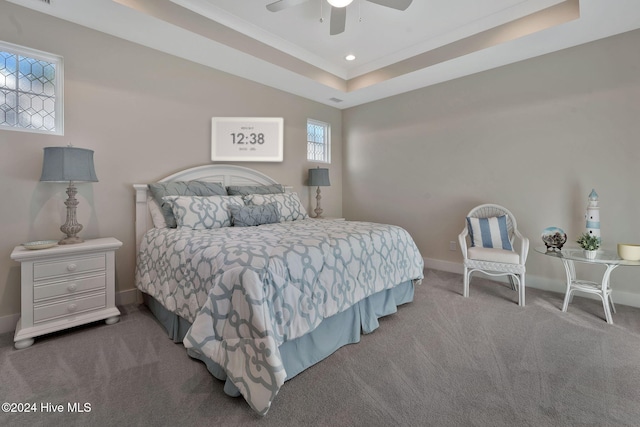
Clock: 12:38
